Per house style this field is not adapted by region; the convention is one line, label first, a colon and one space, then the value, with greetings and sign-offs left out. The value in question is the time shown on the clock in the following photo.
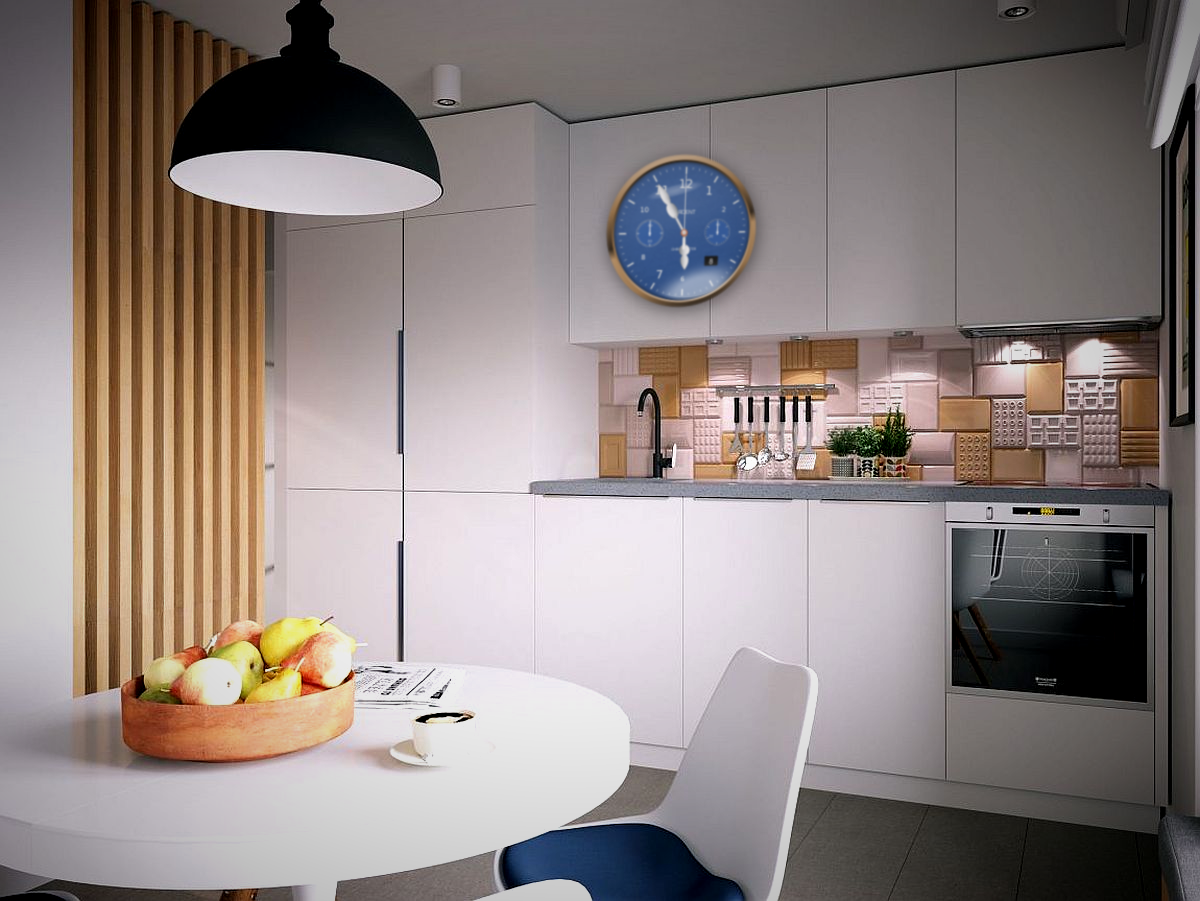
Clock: 5:55
